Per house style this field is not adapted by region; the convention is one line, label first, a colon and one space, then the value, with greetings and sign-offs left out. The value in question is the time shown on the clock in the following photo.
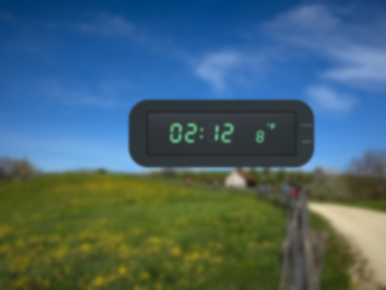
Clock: 2:12
